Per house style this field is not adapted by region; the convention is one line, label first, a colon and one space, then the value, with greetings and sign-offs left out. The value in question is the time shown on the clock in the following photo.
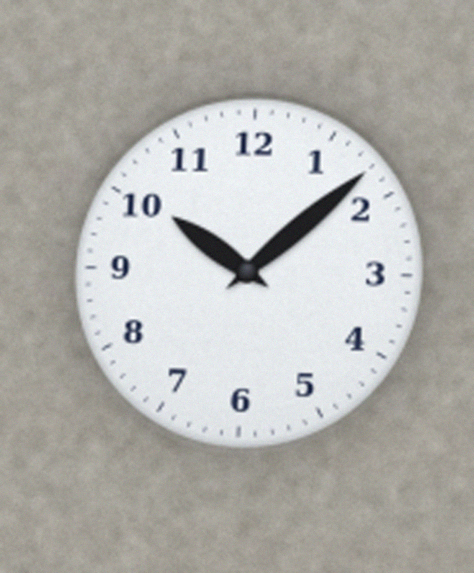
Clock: 10:08
